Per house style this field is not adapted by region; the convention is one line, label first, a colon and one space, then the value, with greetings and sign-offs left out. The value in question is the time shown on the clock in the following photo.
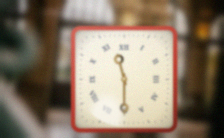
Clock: 11:30
